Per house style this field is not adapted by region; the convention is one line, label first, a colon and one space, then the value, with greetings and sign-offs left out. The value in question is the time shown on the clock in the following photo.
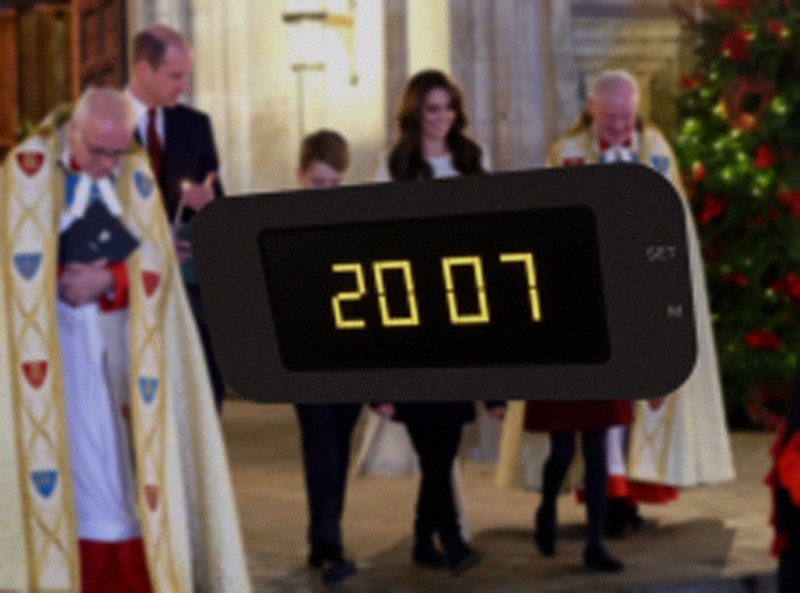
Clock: 20:07
